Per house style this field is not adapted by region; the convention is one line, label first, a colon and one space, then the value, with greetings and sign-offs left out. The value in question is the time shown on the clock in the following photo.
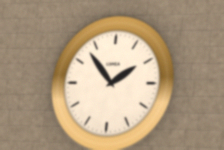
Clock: 1:53
